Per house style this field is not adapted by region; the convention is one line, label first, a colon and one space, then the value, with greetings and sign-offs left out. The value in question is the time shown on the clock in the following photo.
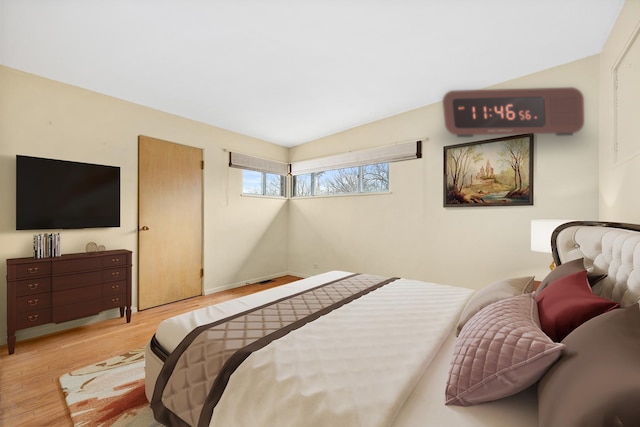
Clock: 11:46
